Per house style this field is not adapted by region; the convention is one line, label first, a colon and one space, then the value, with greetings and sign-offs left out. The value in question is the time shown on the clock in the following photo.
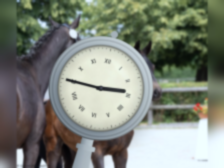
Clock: 2:45
